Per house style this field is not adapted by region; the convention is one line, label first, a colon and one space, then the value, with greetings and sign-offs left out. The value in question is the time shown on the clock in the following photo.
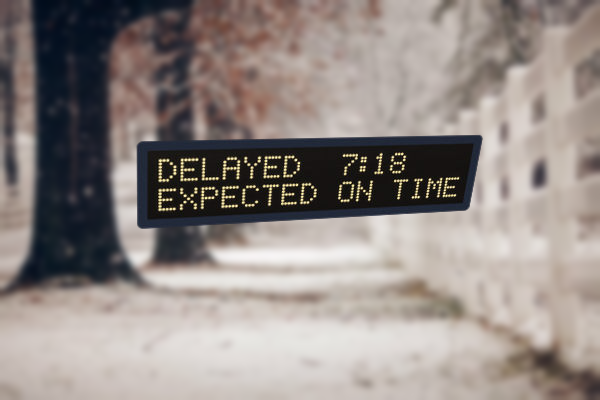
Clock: 7:18
